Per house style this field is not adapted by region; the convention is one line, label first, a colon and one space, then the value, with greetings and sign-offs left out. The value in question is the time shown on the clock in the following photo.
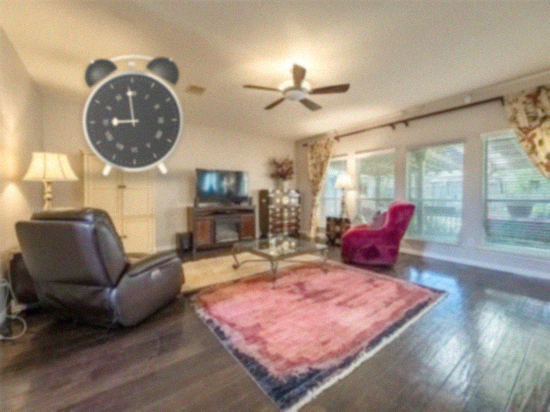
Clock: 8:59
